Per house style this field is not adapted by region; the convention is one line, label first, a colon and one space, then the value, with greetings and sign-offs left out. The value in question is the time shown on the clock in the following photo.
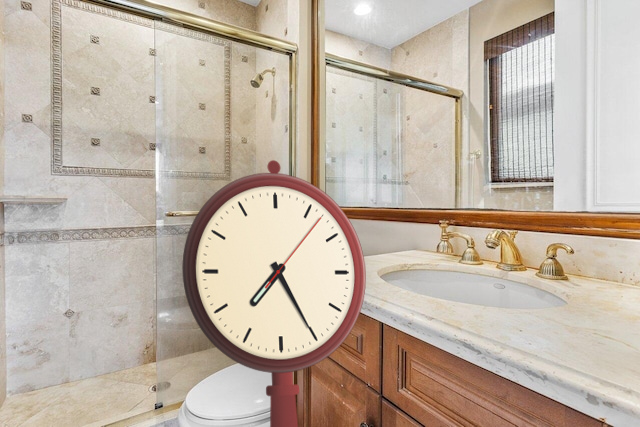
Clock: 7:25:07
